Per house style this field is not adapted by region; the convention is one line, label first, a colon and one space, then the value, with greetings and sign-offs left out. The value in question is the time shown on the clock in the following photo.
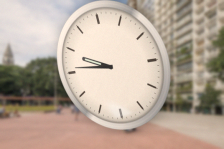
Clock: 9:46
